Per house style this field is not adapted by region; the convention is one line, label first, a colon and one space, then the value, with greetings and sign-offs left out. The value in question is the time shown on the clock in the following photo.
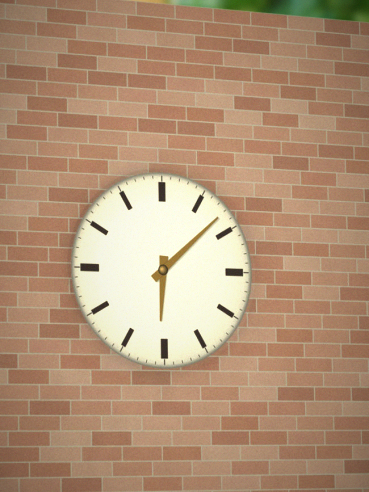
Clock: 6:08
